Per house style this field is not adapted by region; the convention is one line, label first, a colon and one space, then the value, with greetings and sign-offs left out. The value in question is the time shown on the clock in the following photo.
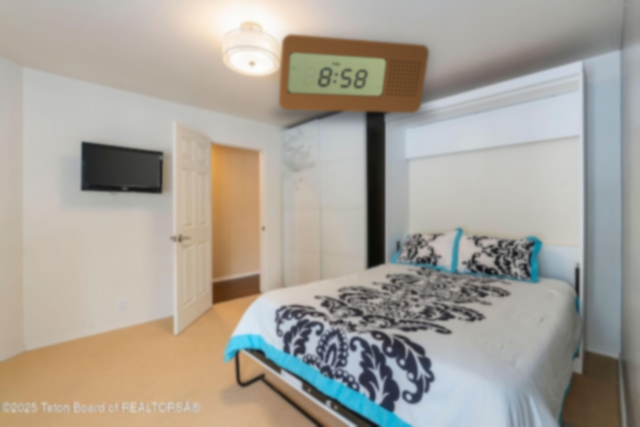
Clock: 8:58
